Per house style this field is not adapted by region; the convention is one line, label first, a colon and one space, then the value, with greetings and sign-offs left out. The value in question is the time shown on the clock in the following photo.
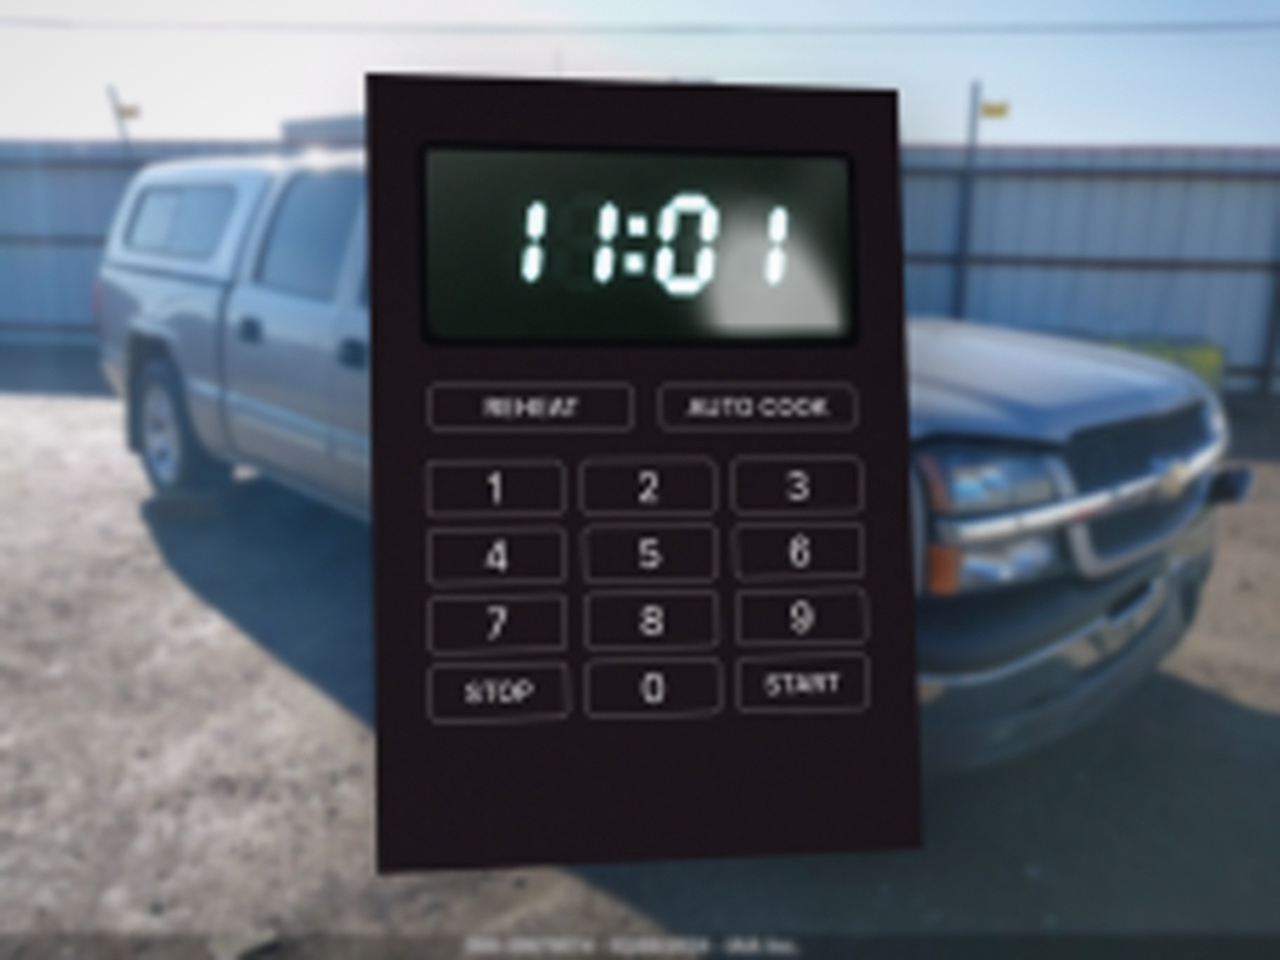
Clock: 11:01
